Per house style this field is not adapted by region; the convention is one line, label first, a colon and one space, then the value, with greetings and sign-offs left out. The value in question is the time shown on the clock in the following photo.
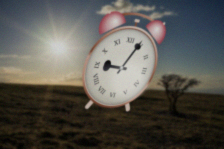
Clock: 9:04
